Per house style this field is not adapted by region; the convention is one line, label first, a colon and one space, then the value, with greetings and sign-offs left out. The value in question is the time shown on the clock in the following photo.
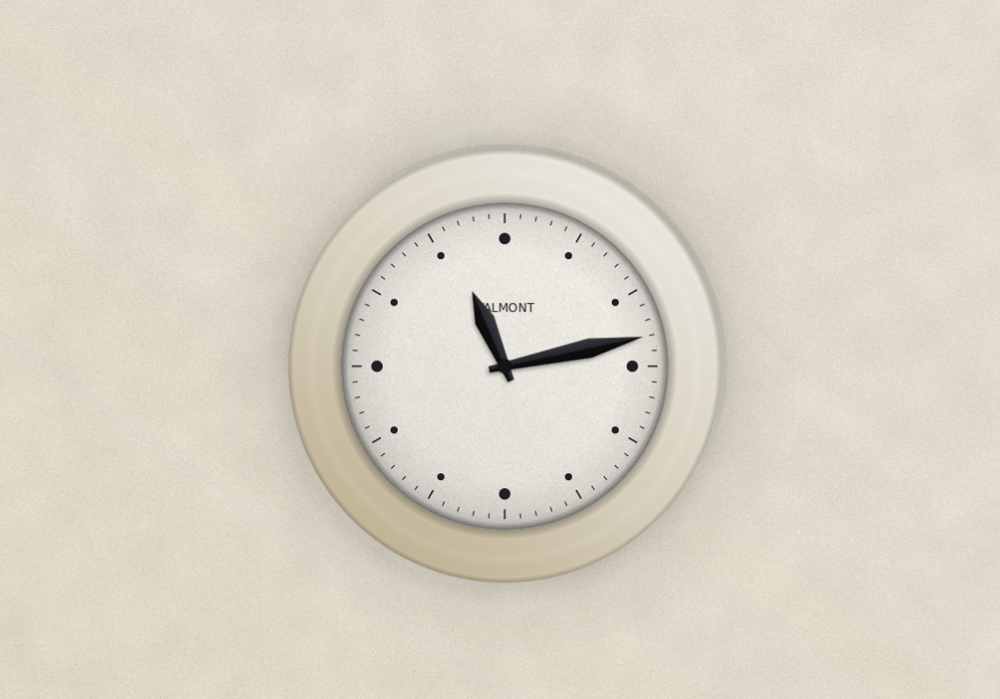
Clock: 11:13
